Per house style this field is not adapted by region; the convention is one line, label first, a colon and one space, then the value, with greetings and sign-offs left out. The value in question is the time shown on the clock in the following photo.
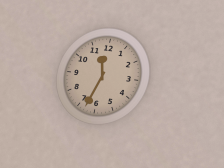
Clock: 11:33
